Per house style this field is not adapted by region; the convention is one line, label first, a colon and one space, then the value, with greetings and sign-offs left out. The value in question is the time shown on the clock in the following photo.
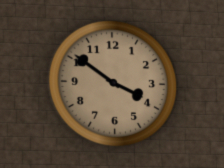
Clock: 3:51
